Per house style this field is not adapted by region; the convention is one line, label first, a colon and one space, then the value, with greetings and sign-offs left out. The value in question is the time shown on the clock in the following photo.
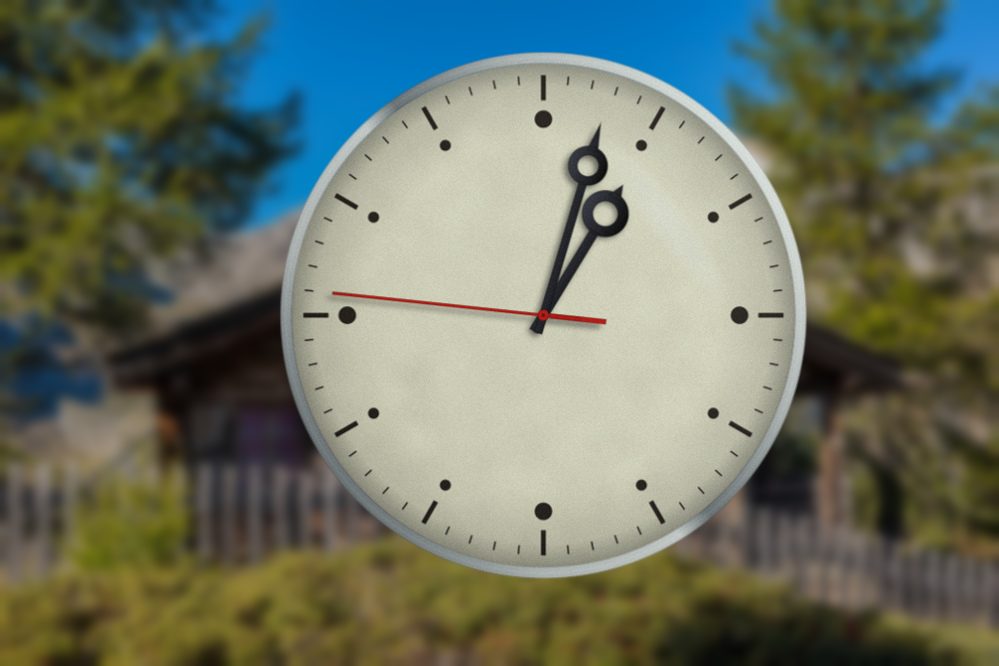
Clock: 1:02:46
